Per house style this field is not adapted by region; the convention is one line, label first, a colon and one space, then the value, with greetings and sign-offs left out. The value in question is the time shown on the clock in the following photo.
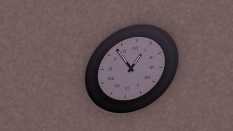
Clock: 12:53
